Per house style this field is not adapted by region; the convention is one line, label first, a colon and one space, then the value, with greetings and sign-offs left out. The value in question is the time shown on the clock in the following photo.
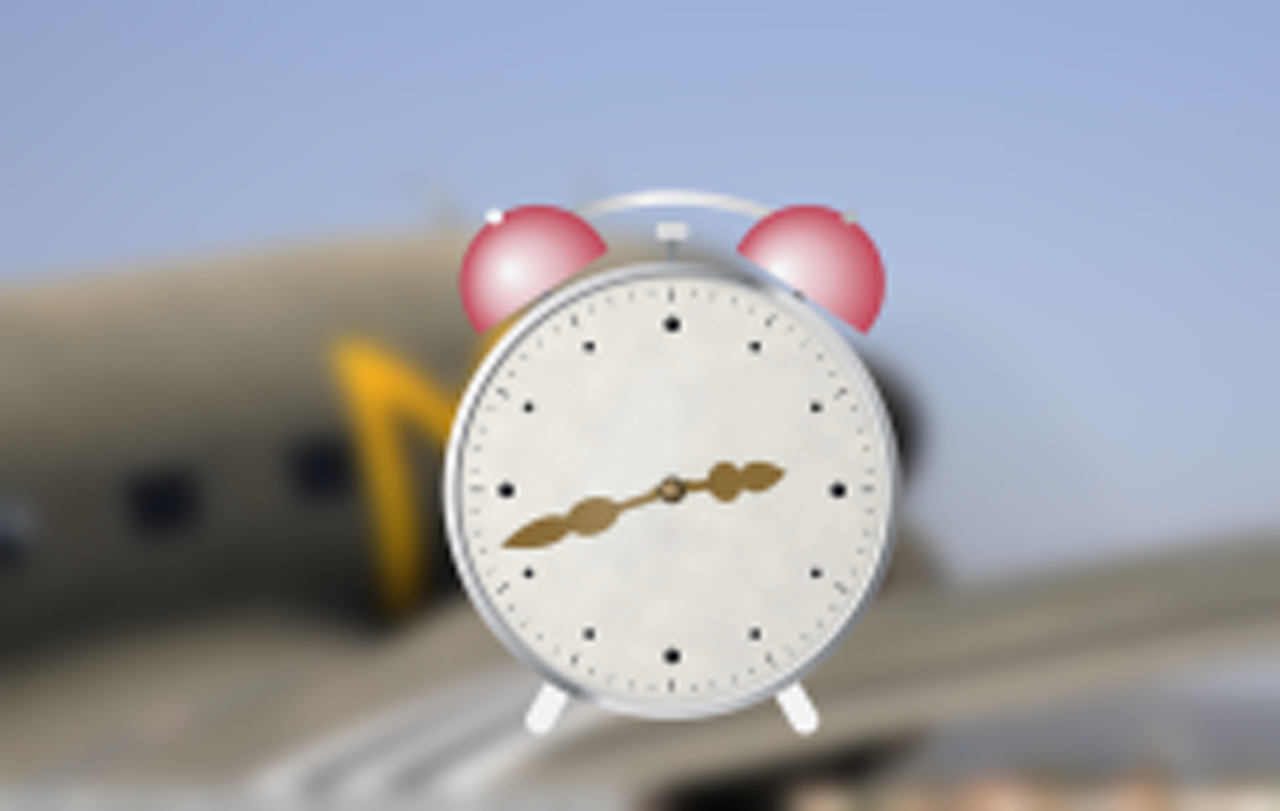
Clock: 2:42
